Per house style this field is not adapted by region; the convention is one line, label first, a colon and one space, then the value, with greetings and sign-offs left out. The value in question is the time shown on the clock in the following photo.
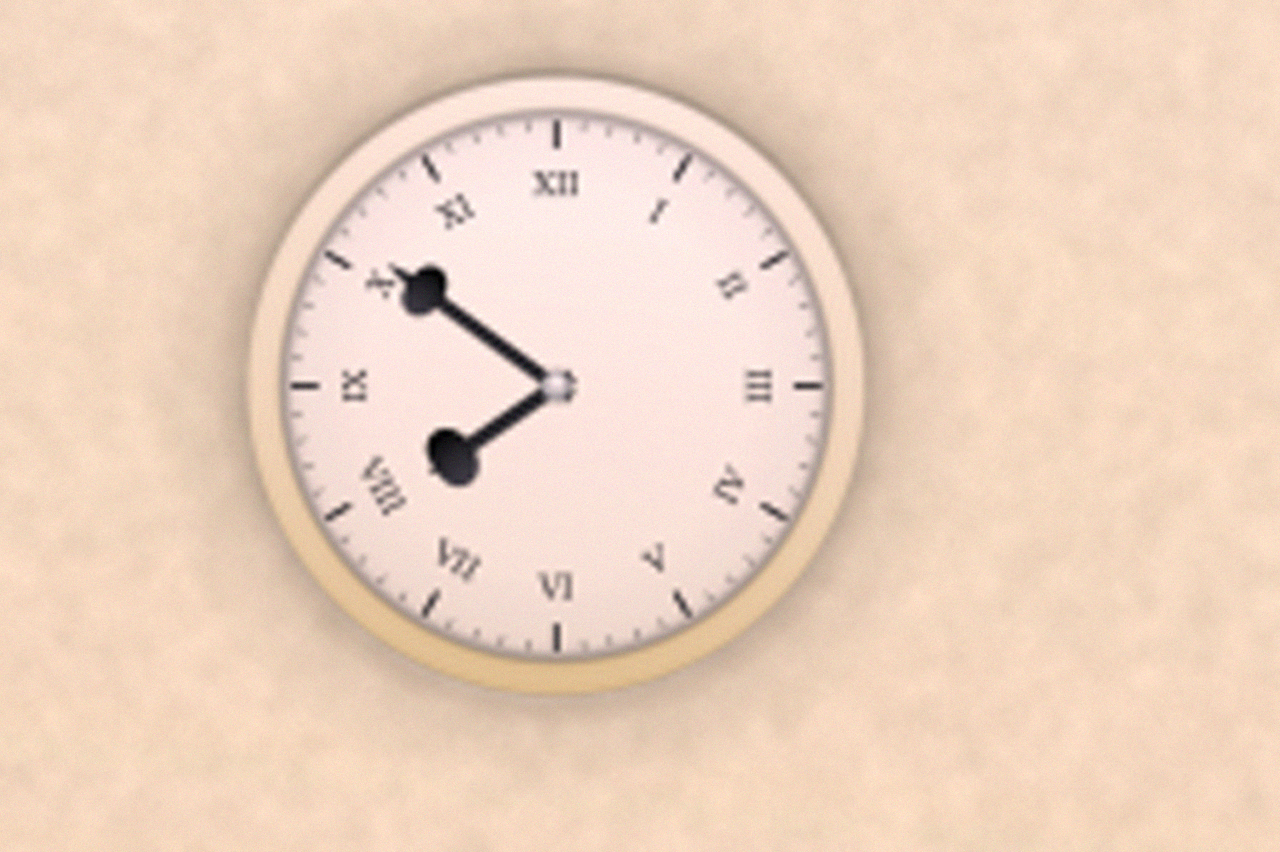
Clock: 7:51
